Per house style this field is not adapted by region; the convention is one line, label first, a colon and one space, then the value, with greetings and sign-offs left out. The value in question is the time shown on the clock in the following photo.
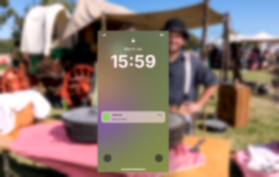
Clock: 15:59
